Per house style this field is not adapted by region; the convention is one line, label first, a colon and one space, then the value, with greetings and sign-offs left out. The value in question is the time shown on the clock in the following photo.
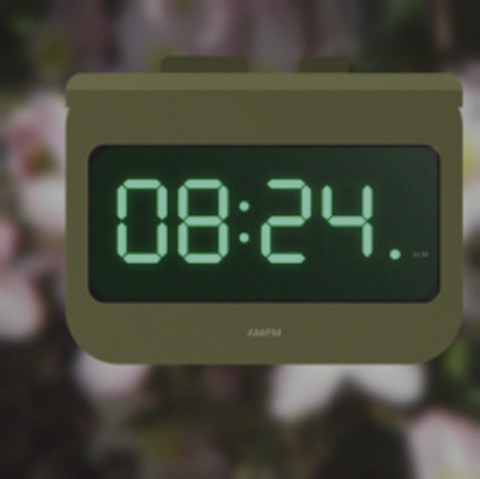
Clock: 8:24
